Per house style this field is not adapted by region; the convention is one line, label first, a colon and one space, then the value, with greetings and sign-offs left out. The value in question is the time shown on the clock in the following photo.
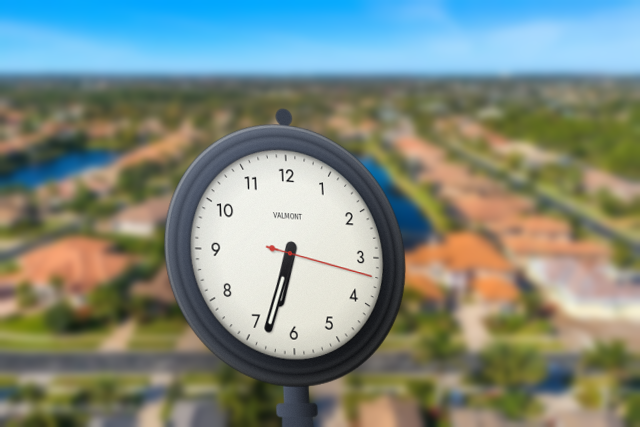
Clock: 6:33:17
